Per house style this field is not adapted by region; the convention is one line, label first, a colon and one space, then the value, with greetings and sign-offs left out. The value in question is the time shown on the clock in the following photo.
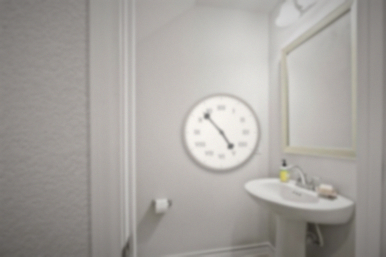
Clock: 4:53
